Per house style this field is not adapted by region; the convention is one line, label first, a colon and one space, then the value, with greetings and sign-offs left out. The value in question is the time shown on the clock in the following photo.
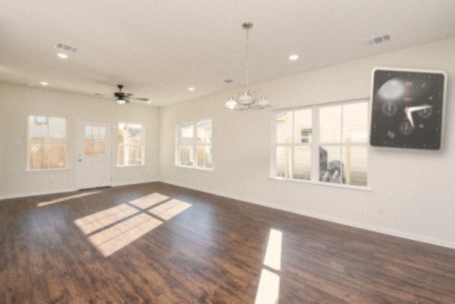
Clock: 5:13
